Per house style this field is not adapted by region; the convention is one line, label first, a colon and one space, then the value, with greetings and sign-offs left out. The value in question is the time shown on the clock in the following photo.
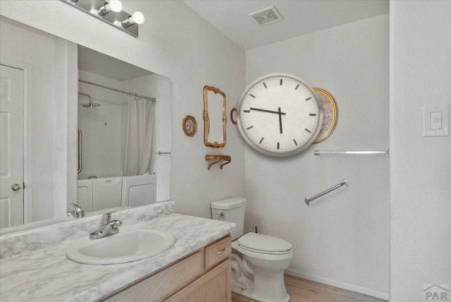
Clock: 5:46
